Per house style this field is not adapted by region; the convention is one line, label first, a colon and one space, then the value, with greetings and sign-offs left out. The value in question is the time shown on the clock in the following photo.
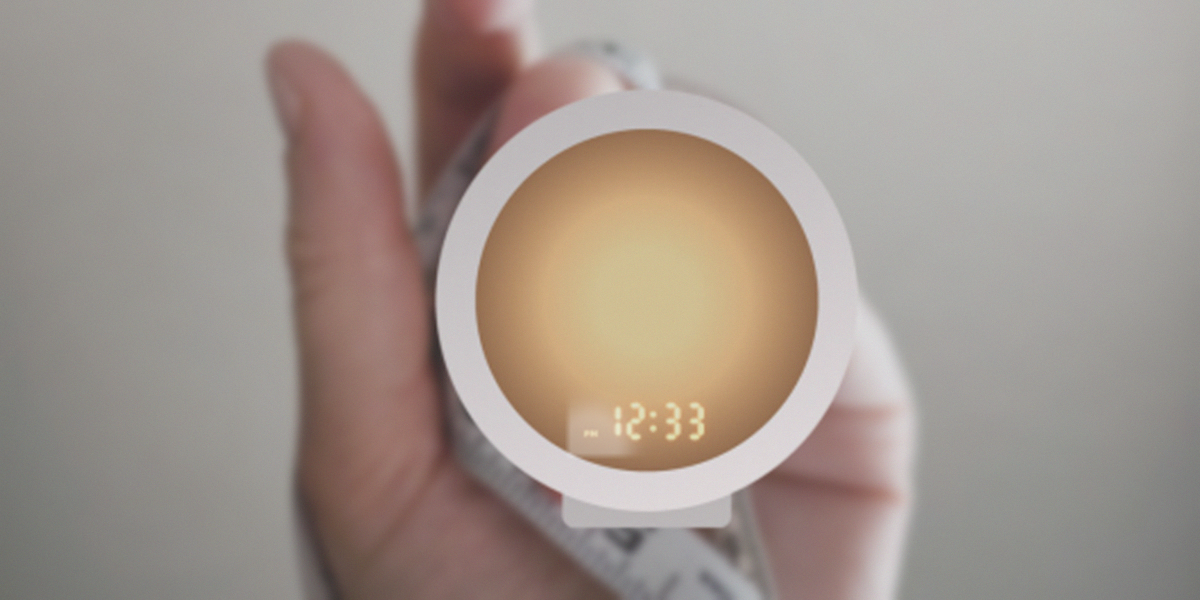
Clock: 12:33
